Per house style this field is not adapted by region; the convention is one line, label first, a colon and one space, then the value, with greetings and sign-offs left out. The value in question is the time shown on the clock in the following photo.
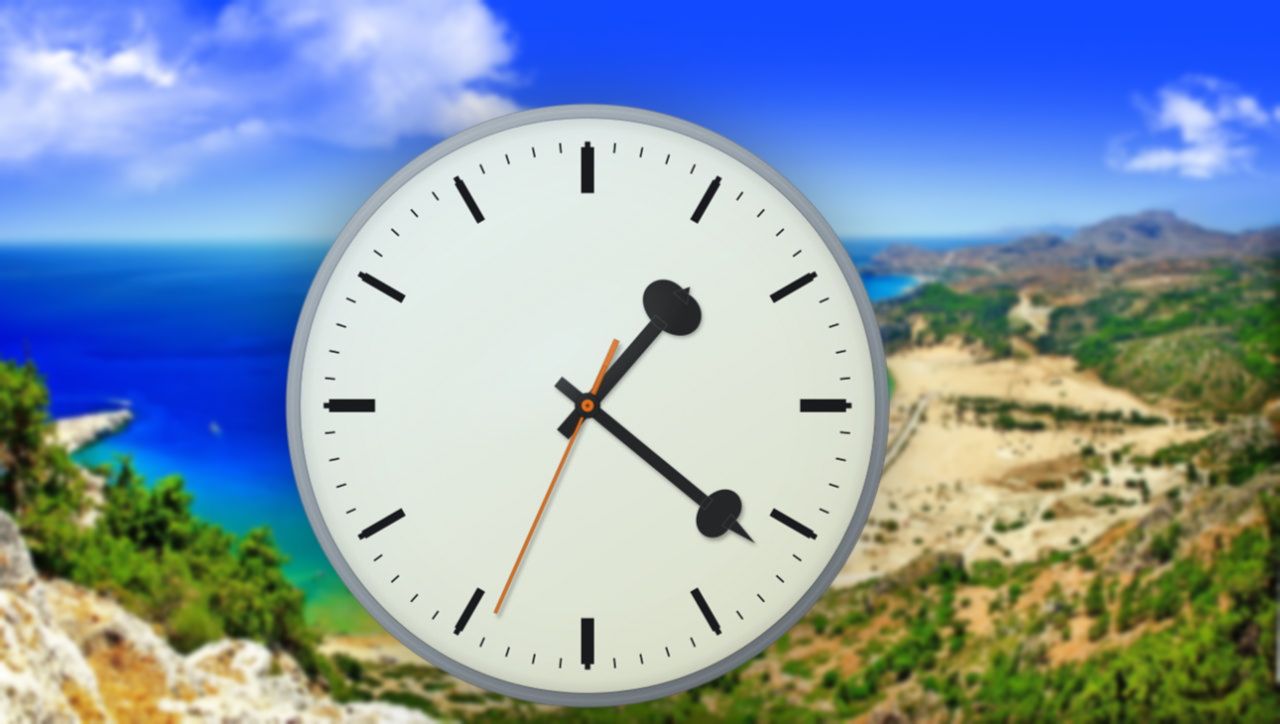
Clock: 1:21:34
